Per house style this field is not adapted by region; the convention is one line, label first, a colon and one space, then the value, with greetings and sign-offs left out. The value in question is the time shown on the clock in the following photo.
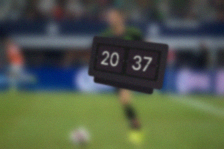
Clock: 20:37
